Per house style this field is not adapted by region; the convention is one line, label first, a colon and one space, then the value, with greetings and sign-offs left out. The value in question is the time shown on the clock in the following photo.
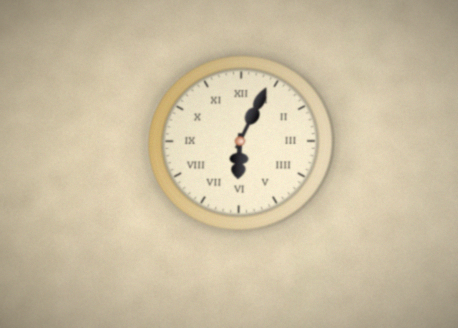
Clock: 6:04
